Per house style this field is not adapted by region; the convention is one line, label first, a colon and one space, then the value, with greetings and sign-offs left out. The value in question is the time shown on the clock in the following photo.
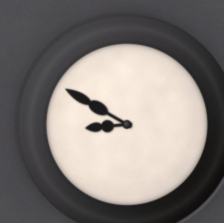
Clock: 8:50
